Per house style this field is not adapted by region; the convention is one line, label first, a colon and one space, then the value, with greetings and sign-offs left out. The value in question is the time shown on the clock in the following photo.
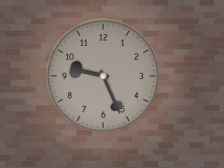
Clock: 9:26
